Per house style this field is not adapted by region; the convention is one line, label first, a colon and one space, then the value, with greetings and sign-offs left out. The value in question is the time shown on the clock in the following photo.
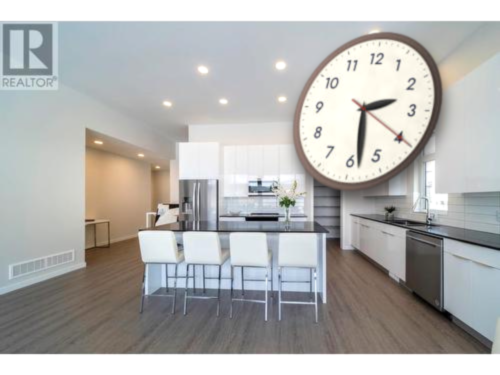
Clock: 2:28:20
